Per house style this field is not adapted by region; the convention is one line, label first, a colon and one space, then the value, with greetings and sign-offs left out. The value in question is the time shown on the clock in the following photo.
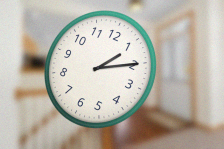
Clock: 1:10
